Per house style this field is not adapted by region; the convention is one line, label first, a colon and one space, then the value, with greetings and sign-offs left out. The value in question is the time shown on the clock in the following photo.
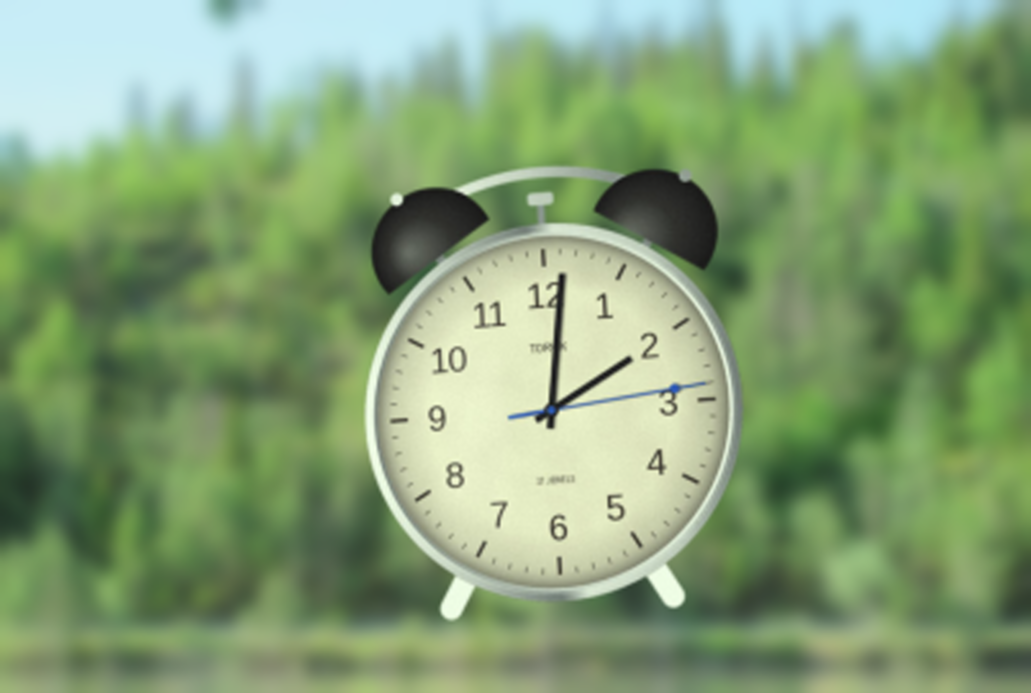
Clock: 2:01:14
